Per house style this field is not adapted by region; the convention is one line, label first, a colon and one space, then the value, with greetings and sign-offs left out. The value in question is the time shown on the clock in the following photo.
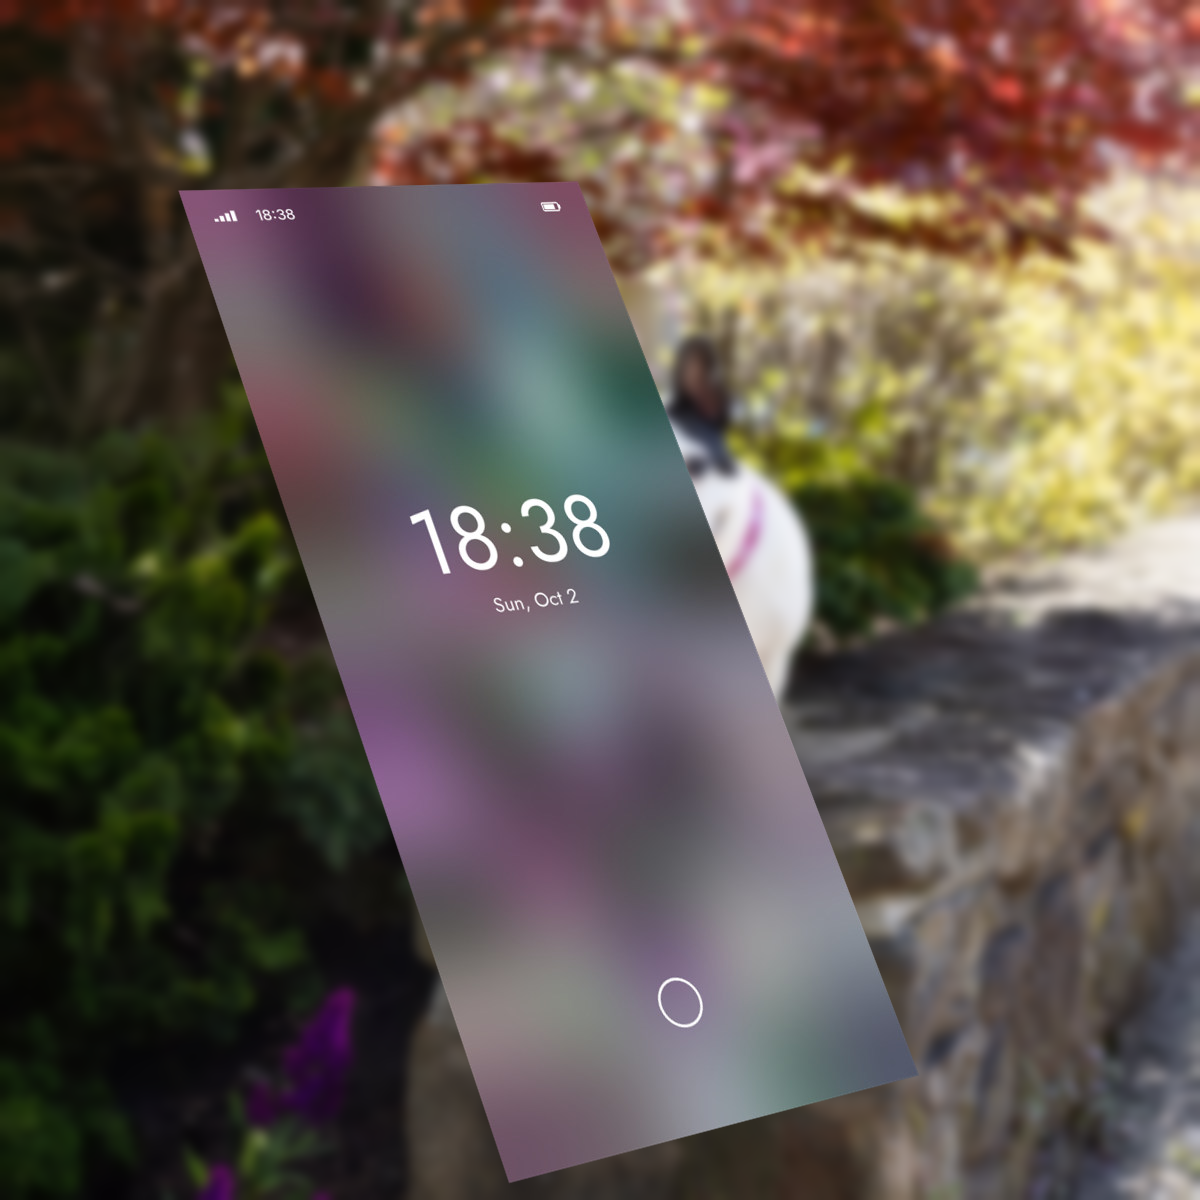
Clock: 18:38
